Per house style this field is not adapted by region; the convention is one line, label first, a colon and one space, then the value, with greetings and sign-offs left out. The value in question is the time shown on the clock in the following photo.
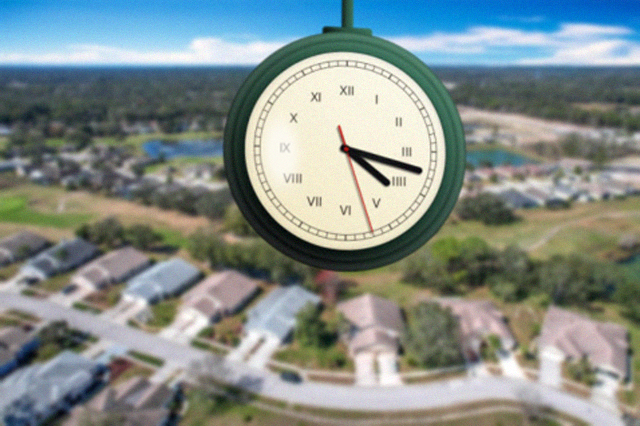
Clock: 4:17:27
